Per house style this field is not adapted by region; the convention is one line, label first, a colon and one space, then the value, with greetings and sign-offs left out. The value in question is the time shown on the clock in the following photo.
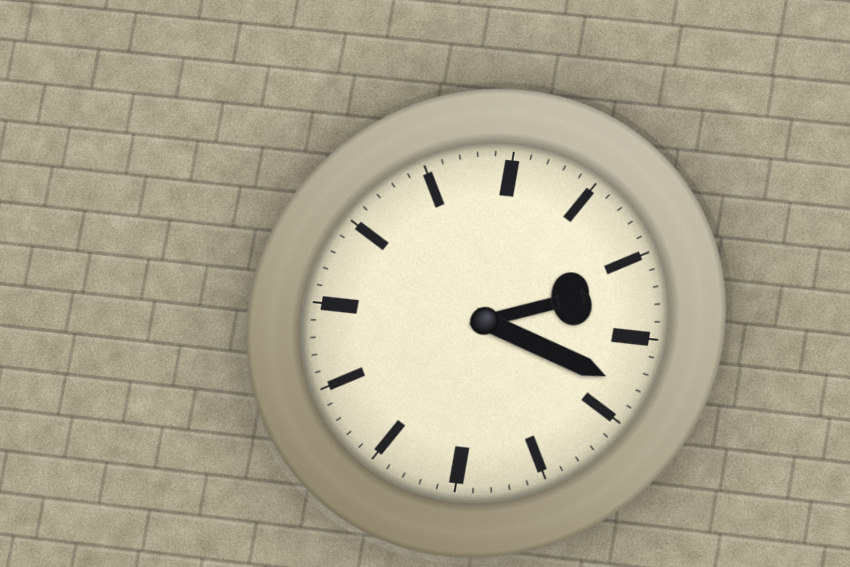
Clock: 2:18
